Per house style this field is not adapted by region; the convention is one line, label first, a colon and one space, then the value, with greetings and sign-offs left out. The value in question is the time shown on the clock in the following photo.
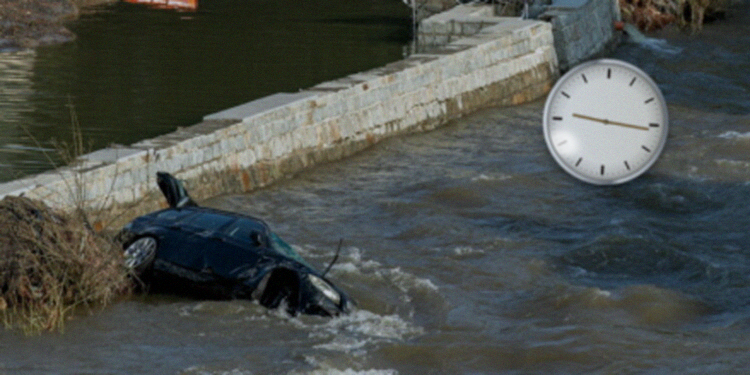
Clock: 9:16
